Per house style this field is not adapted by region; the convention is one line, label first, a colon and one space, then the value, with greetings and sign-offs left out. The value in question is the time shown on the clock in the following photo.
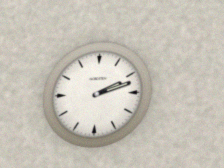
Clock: 2:12
